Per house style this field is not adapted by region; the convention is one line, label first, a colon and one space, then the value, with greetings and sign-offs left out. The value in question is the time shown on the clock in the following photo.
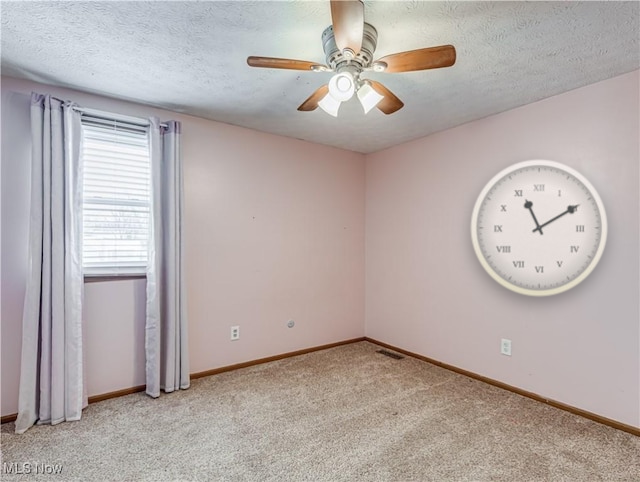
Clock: 11:10
